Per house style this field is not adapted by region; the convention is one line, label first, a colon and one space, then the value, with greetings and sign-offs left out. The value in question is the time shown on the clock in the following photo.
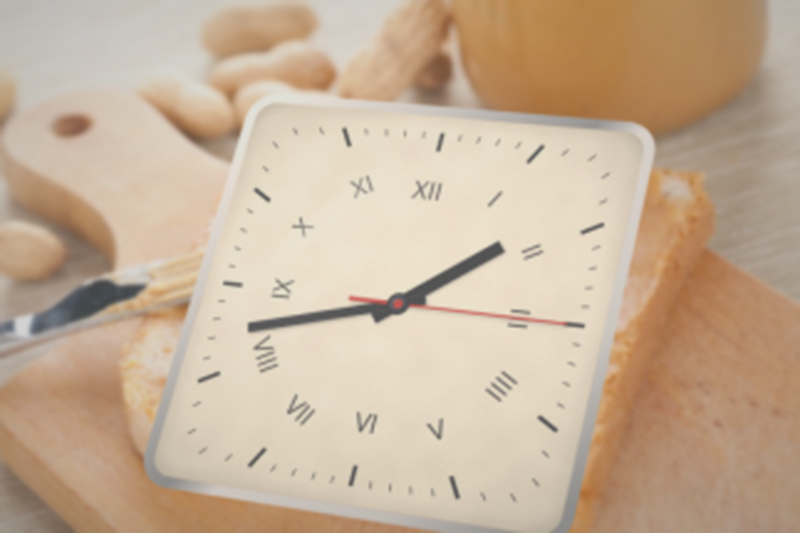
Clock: 1:42:15
